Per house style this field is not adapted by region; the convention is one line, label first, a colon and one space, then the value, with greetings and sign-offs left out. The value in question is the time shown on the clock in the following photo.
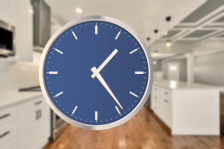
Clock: 1:24
